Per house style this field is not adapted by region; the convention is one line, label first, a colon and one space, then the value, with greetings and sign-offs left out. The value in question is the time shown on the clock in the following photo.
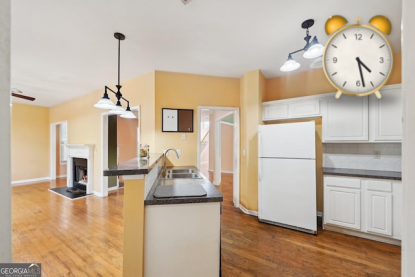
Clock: 4:28
